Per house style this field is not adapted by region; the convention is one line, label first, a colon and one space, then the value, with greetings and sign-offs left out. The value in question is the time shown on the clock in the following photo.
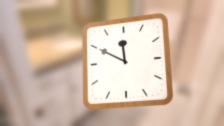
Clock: 11:50
